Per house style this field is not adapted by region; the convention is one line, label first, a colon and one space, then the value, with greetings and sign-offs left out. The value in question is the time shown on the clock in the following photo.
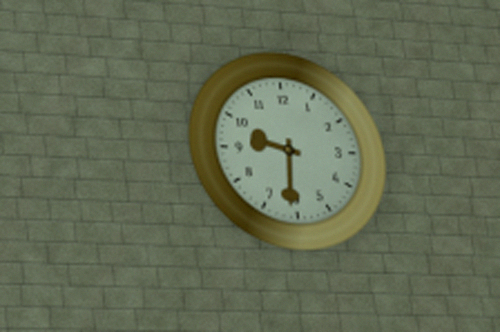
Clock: 9:31
